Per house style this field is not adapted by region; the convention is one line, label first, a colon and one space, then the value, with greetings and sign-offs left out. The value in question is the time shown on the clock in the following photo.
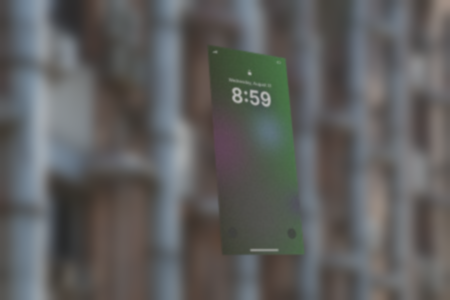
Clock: 8:59
